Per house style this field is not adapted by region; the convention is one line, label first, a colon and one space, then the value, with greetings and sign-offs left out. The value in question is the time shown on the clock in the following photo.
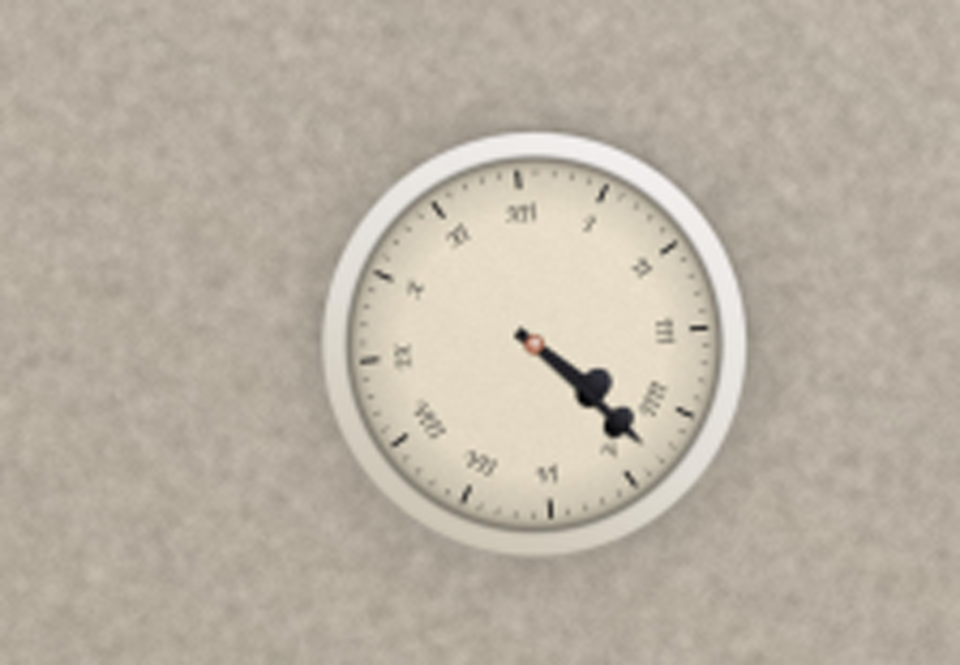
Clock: 4:23
